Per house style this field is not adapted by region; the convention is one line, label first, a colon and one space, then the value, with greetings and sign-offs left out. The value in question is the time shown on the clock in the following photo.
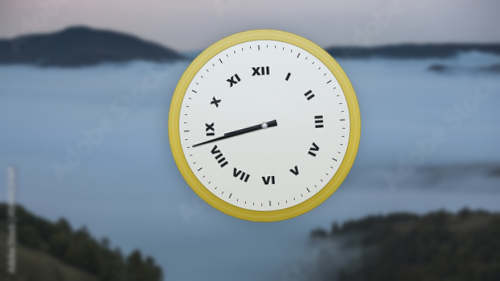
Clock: 8:43
